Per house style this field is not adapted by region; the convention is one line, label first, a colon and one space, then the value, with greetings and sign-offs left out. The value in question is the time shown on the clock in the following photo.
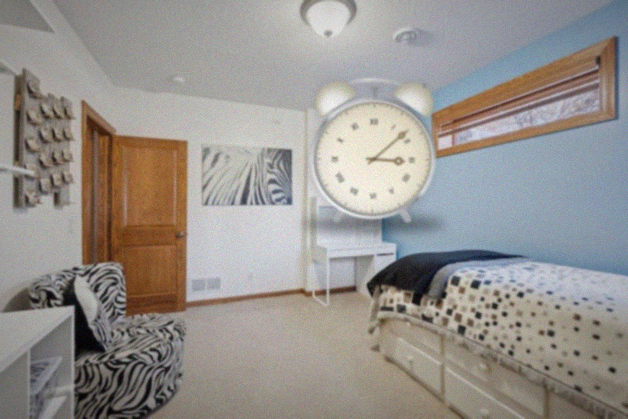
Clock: 3:08
